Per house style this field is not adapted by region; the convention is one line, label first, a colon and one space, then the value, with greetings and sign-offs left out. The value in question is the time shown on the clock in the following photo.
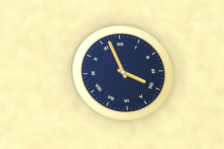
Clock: 3:57
